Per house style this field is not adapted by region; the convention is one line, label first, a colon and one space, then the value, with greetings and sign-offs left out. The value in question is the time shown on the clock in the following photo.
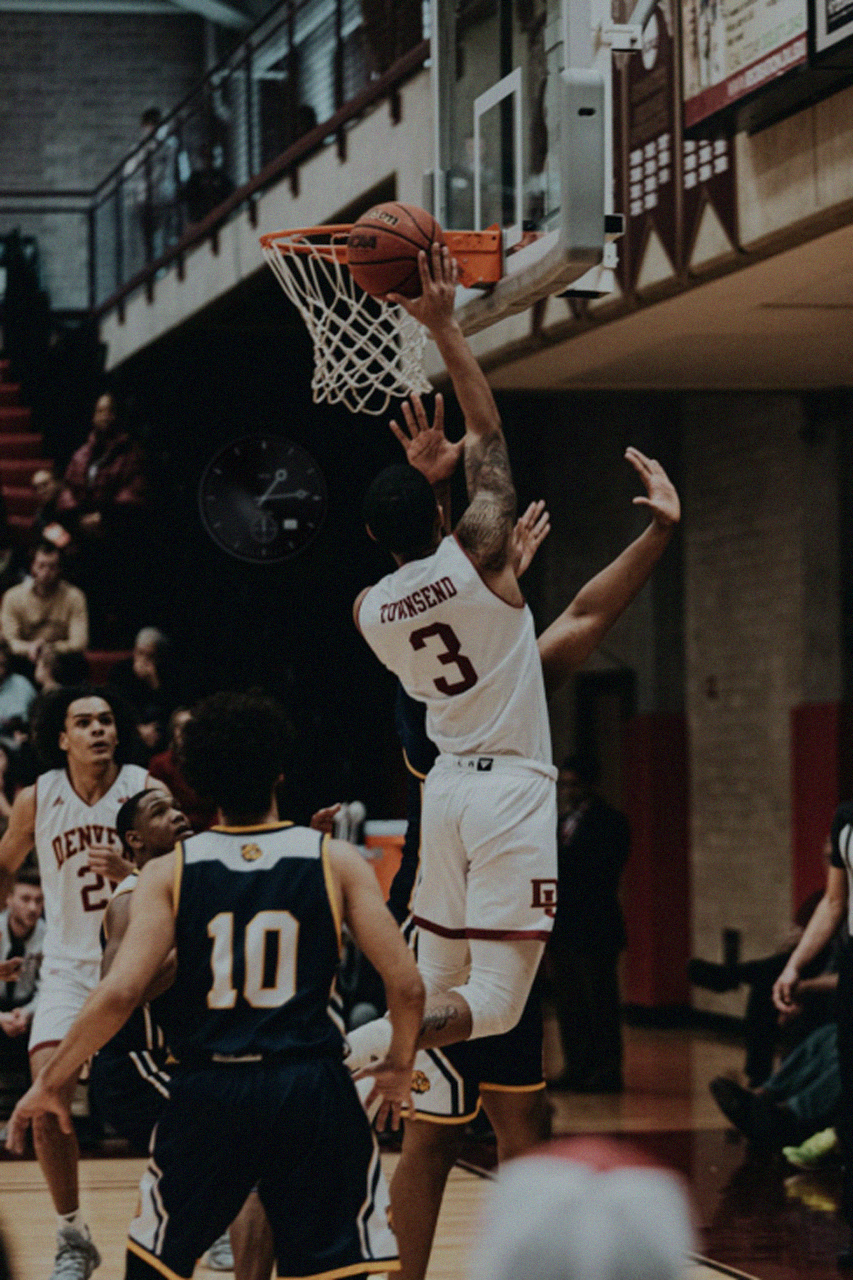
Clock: 1:14
